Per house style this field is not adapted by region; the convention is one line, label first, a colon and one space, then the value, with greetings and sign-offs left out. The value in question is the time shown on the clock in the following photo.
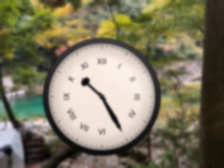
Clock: 10:25
